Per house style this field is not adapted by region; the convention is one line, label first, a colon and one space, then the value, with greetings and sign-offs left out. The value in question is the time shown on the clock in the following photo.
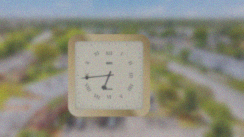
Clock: 6:44
